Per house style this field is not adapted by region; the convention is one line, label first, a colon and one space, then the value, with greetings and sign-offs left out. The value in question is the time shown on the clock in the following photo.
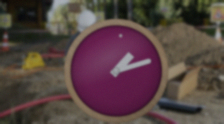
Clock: 1:11
